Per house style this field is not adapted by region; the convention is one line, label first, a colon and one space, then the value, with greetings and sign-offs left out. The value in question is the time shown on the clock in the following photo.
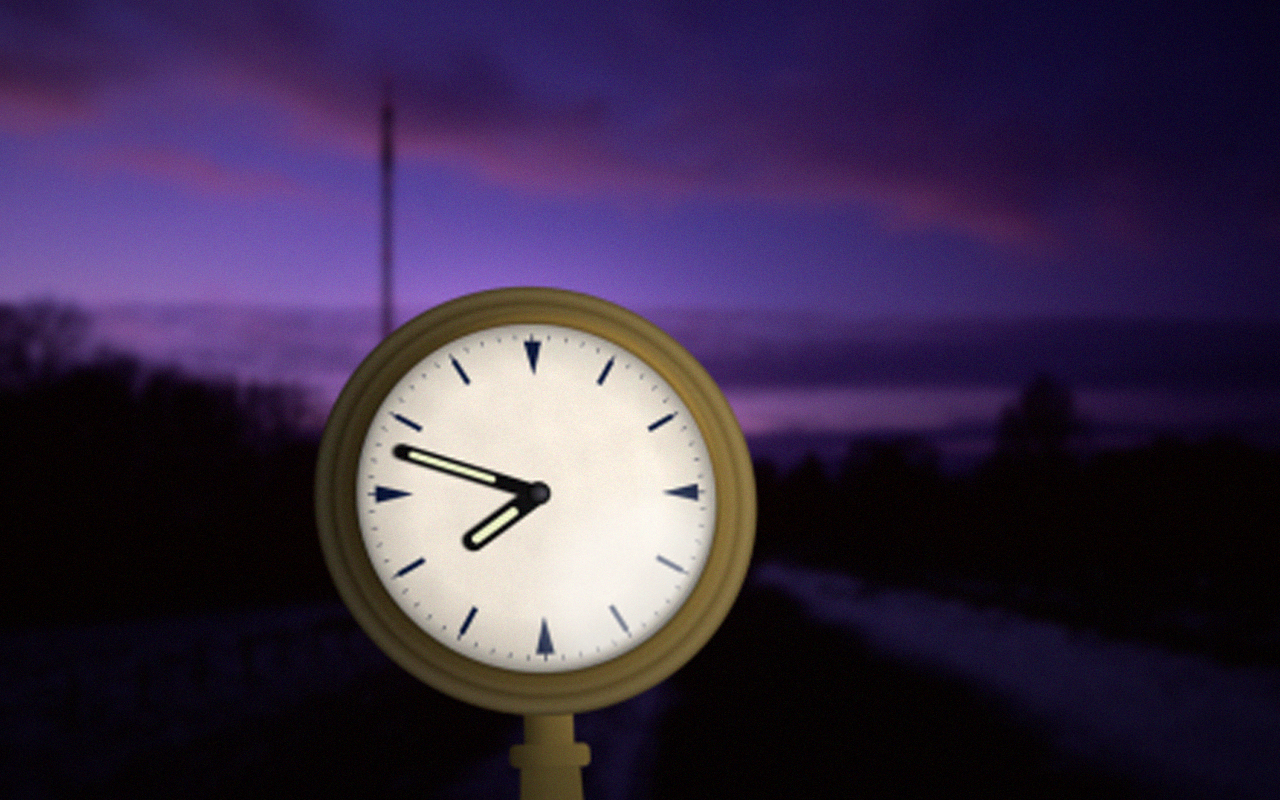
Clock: 7:48
